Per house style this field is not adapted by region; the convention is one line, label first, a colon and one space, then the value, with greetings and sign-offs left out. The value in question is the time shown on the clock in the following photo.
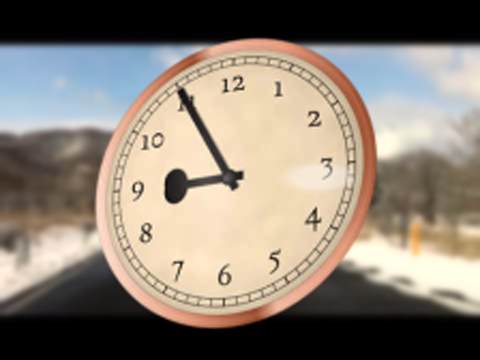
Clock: 8:55
